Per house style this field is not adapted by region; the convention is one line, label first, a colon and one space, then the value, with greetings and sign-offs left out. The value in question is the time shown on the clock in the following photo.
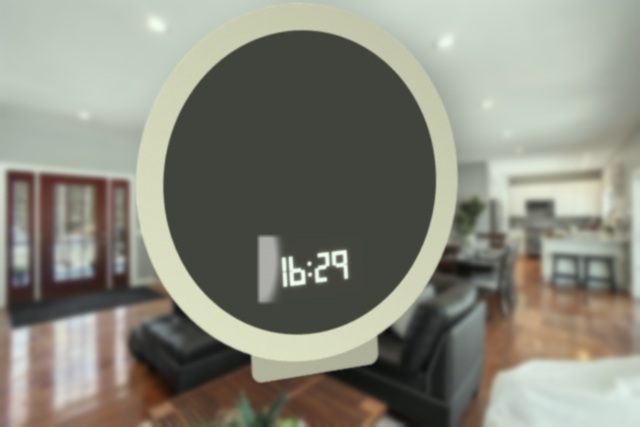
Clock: 16:29
